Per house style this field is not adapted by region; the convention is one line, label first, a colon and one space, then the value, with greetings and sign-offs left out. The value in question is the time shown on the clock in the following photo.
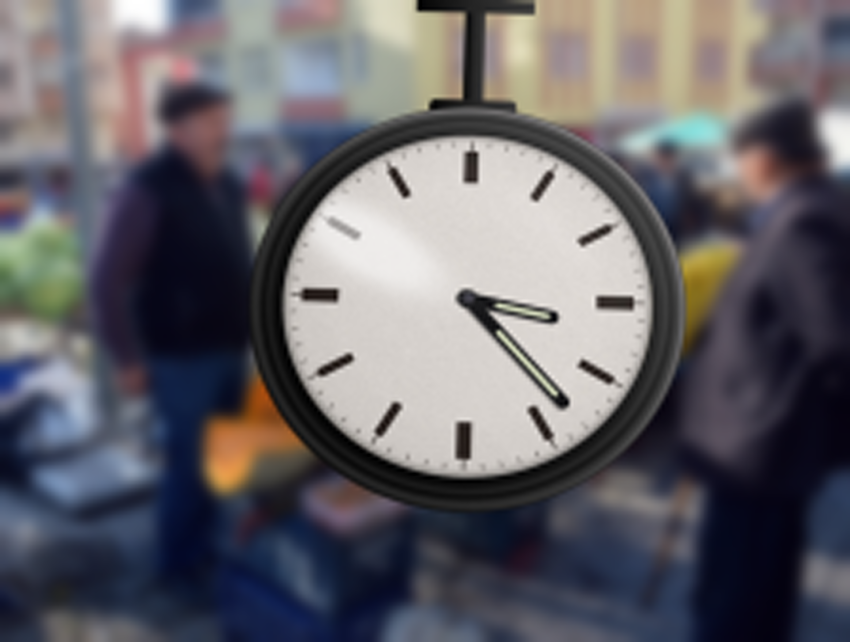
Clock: 3:23
